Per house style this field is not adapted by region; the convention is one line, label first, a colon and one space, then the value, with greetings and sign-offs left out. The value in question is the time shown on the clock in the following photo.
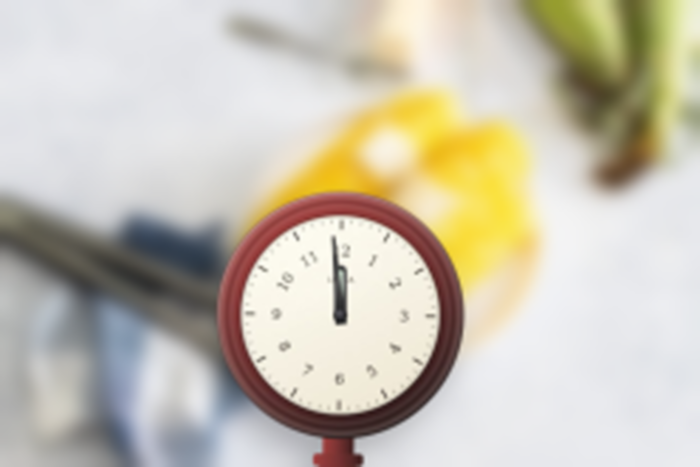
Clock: 11:59
